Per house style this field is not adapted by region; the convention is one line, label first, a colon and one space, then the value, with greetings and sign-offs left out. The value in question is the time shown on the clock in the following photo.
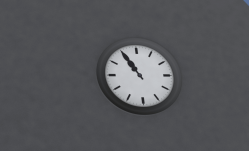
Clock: 10:55
